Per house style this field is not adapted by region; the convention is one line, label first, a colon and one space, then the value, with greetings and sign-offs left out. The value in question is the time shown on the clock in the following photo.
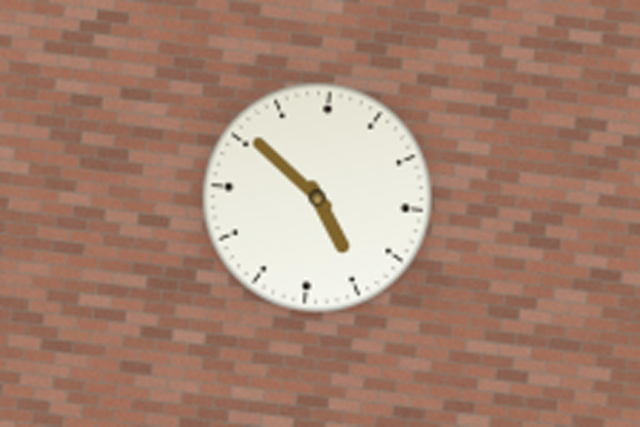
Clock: 4:51
